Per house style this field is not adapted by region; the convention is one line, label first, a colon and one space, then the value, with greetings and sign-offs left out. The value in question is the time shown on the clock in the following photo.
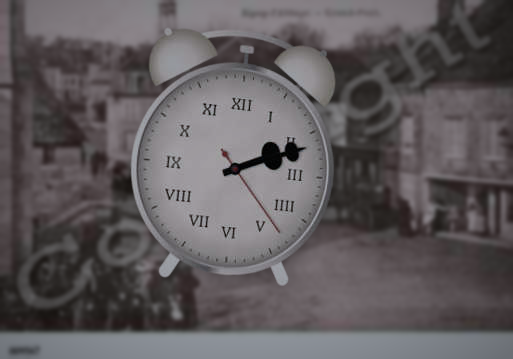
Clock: 2:11:23
